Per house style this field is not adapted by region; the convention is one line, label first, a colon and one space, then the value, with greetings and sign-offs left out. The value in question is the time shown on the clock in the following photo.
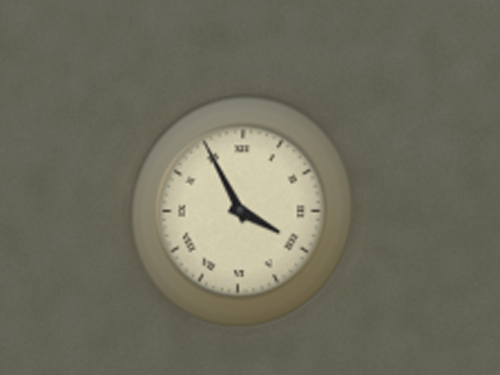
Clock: 3:55
